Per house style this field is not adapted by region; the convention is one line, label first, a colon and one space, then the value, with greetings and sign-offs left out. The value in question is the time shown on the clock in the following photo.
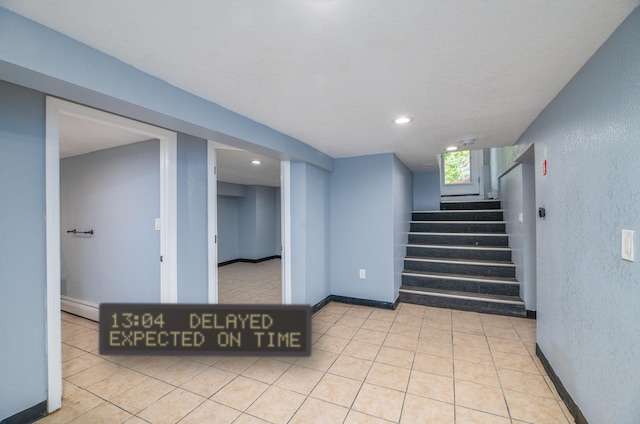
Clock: 13:04
